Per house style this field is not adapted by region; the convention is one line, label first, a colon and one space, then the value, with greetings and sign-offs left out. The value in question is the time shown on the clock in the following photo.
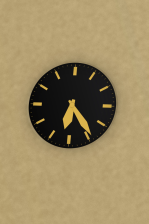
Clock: 6:24
